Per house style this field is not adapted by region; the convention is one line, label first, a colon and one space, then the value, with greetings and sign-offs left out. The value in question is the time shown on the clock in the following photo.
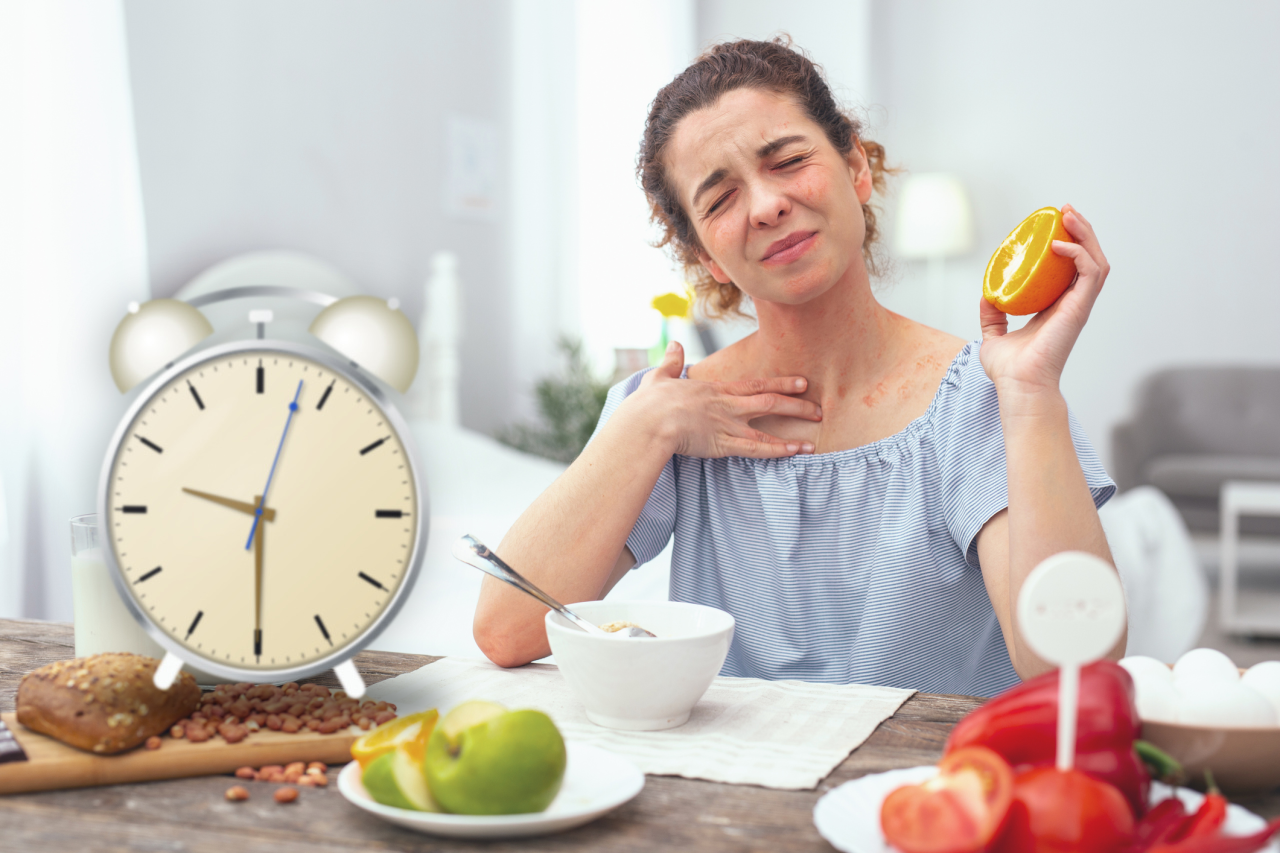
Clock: 9:30:03
